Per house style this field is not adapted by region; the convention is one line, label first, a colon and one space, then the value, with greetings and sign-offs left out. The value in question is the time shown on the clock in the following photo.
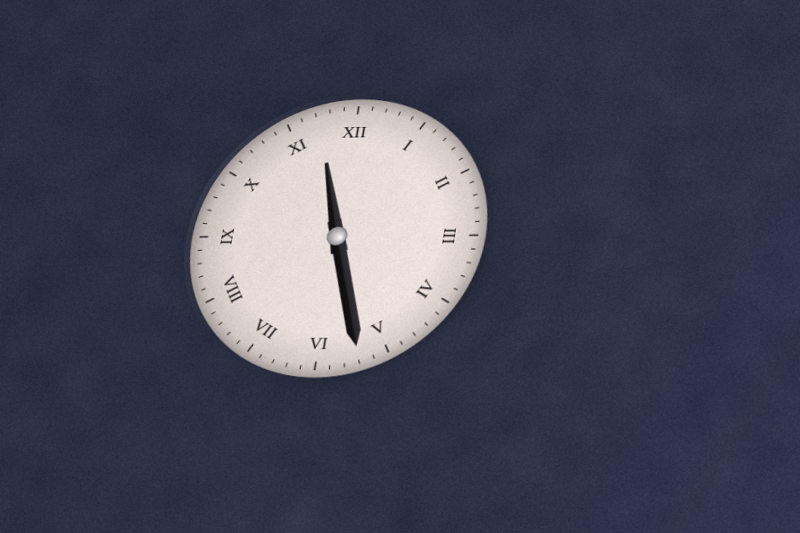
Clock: 11:27
